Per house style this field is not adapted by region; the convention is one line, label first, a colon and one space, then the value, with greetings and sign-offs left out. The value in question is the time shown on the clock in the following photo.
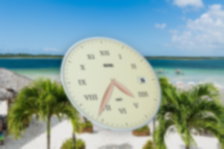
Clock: 4:36
